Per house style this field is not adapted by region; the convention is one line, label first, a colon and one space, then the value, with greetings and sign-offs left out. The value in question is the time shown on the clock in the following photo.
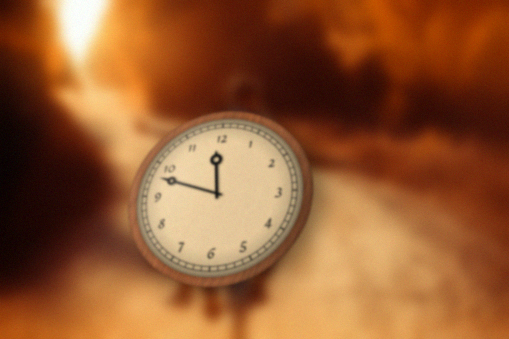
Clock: 11:48
